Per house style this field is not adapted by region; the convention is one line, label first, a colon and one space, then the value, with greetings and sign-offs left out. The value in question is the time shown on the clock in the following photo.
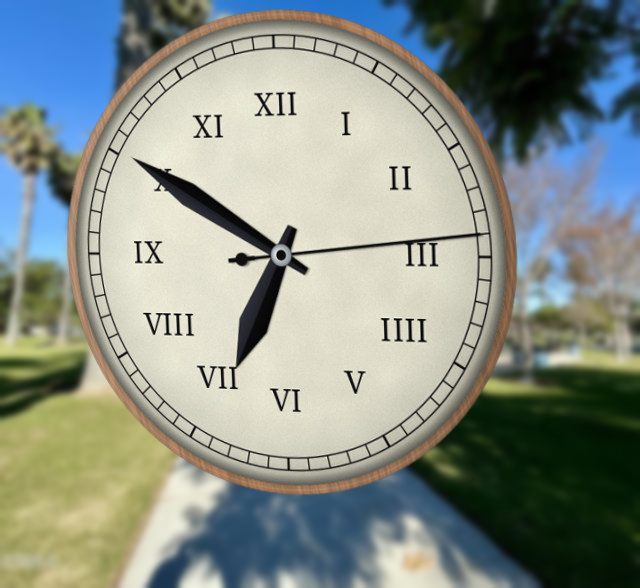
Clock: 6:50:14
